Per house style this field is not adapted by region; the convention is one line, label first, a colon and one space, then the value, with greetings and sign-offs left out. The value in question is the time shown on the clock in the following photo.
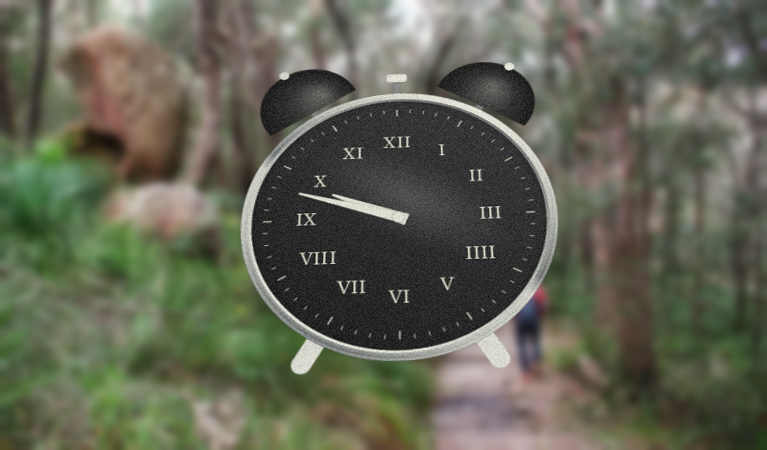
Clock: 9:48
